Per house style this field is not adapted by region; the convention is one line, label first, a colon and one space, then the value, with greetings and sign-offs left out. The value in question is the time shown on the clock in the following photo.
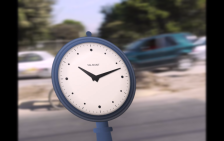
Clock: 10:12
